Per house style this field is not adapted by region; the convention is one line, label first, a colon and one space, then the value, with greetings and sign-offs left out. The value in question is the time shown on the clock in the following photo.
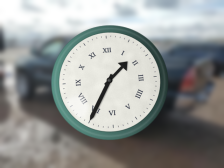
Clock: 1:35
